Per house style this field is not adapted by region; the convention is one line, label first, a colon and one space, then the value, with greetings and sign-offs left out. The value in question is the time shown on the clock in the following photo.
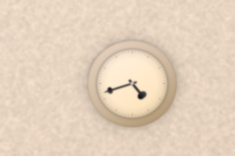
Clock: 4:42
